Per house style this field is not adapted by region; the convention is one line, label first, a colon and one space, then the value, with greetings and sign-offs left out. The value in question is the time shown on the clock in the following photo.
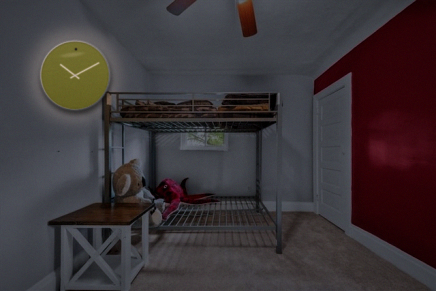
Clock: 10:10
